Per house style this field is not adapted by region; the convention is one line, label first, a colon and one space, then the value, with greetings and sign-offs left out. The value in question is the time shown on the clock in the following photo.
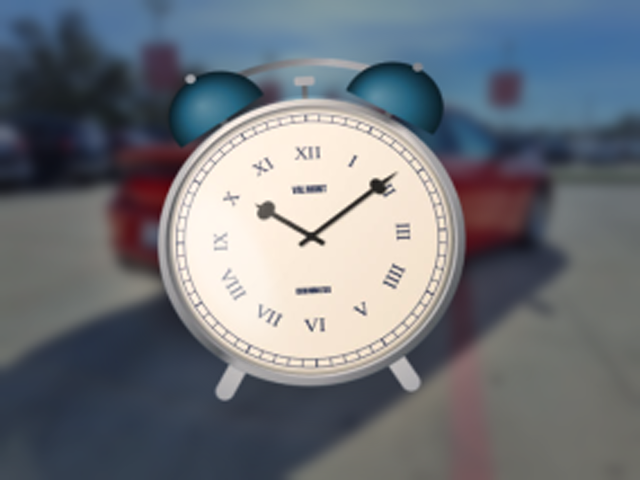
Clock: 10:09
